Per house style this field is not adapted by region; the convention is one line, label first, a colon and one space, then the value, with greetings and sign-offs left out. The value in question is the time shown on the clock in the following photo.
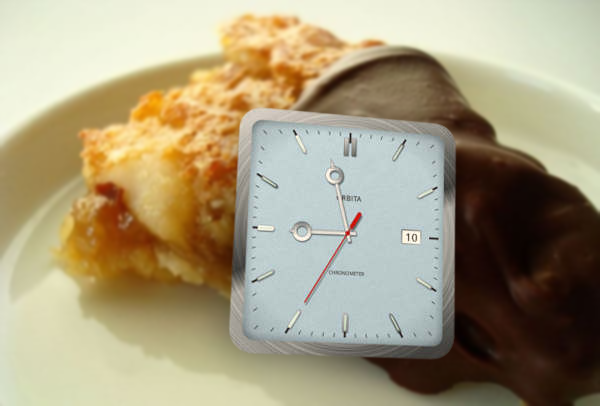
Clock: 8:57:35
